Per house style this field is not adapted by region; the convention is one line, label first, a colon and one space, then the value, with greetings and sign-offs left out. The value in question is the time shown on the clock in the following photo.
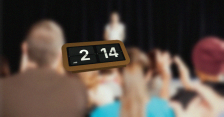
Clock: 2:14
